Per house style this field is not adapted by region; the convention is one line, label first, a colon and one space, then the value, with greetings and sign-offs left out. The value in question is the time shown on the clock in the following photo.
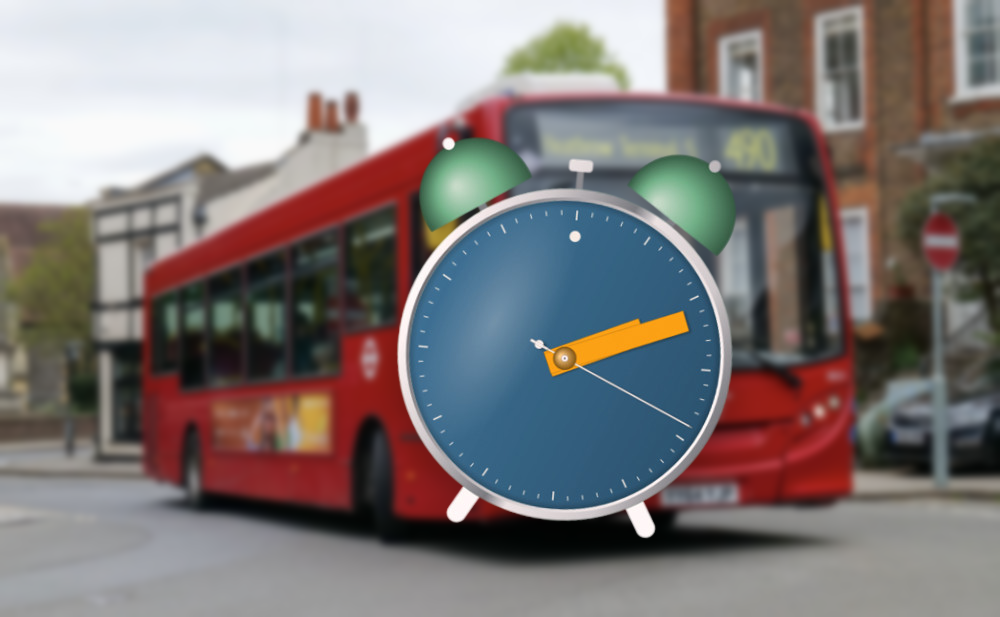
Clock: 2:11:19
